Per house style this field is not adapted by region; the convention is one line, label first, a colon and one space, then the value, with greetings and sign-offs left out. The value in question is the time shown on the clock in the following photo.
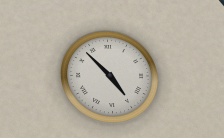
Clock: 4:53
